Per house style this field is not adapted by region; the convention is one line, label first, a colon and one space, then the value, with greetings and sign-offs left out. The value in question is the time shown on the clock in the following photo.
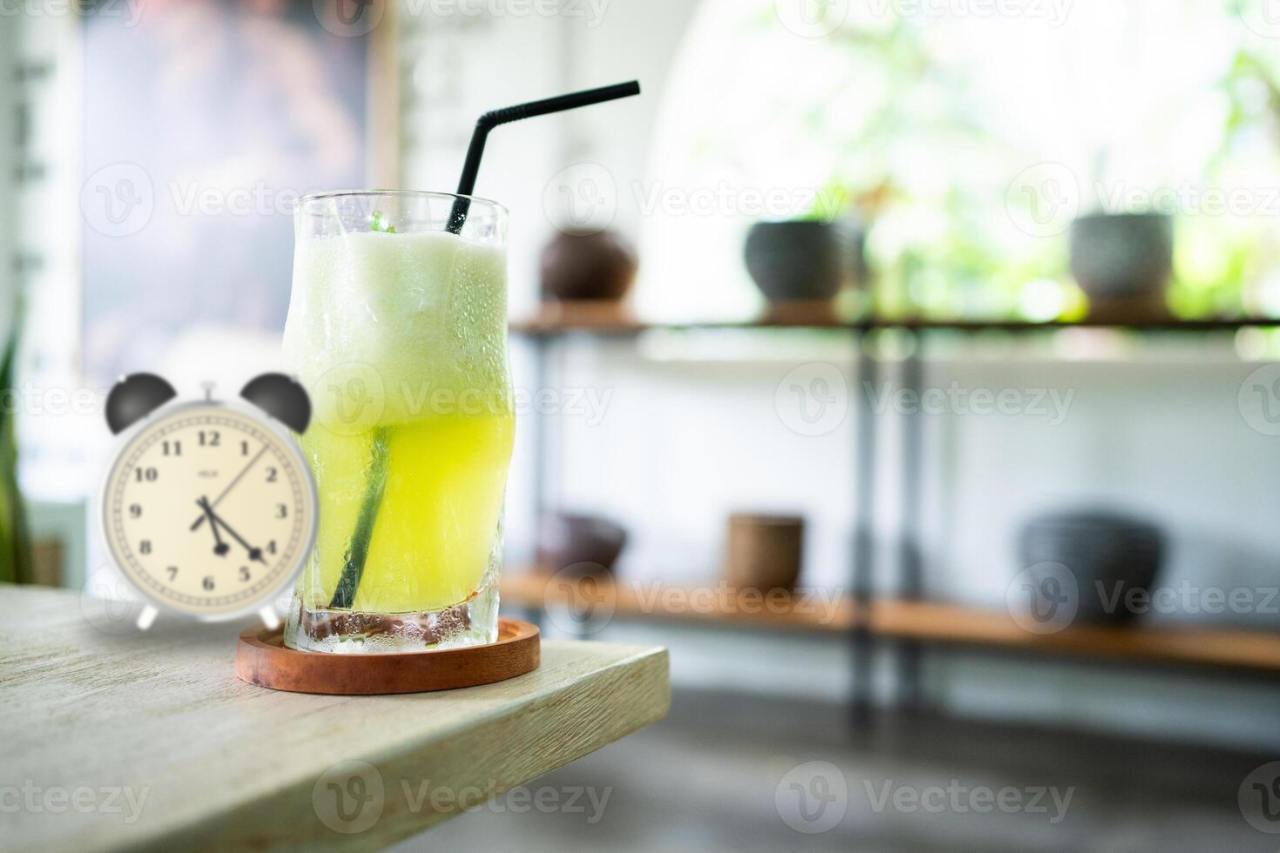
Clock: 5:22:07
